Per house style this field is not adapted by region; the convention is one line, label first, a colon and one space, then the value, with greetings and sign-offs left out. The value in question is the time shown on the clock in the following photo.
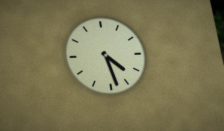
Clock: 4:28
